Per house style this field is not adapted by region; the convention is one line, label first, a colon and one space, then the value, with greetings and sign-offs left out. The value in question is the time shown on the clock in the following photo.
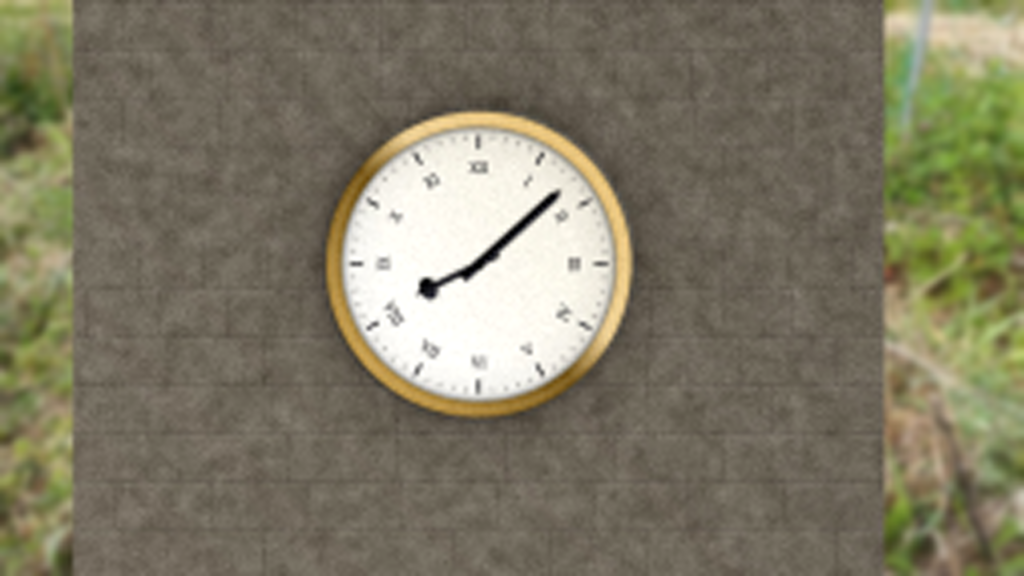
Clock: 8:08
